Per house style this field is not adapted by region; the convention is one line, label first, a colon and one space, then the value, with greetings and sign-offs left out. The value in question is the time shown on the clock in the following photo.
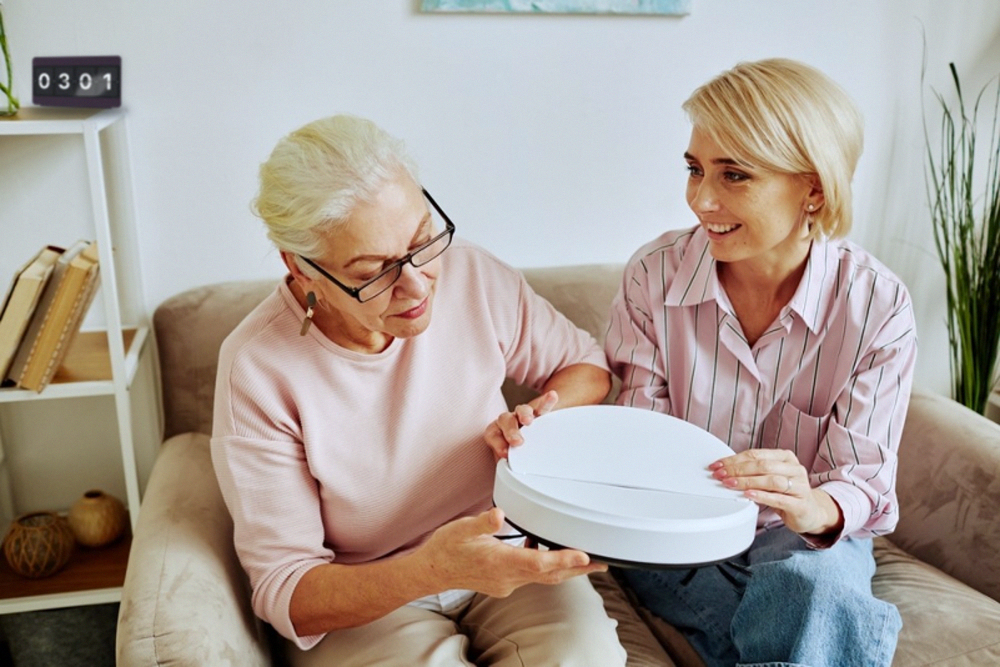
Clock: 3:01
